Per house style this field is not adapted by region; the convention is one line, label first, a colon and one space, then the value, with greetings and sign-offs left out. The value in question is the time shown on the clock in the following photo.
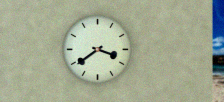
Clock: 3:39
